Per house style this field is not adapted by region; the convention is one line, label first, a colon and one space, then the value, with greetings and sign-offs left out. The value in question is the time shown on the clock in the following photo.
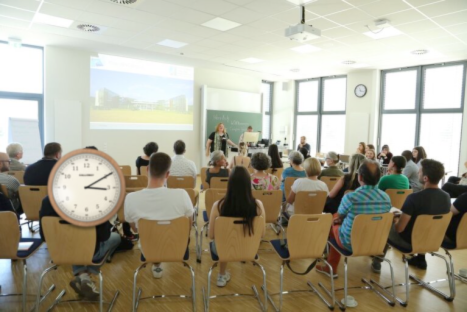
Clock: 3:10
